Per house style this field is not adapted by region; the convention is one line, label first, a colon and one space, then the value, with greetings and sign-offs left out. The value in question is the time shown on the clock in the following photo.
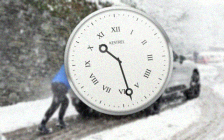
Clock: 10:28
